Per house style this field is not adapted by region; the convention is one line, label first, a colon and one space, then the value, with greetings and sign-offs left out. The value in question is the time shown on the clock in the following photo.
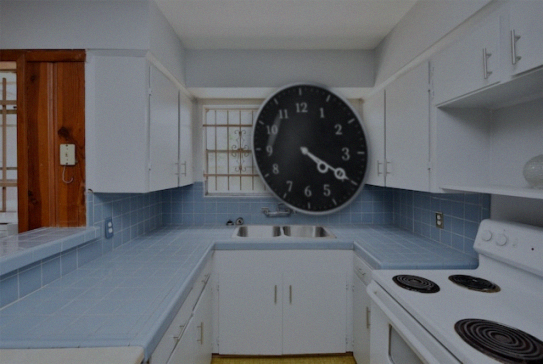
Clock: 4:20
